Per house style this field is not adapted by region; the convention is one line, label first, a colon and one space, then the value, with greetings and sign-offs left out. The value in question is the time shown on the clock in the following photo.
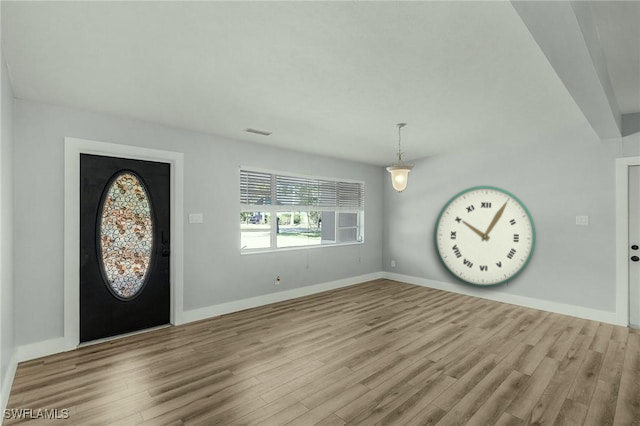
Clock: 10:05
